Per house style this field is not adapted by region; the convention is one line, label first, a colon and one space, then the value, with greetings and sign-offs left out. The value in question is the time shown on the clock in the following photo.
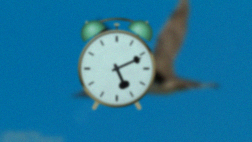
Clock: 5:11
